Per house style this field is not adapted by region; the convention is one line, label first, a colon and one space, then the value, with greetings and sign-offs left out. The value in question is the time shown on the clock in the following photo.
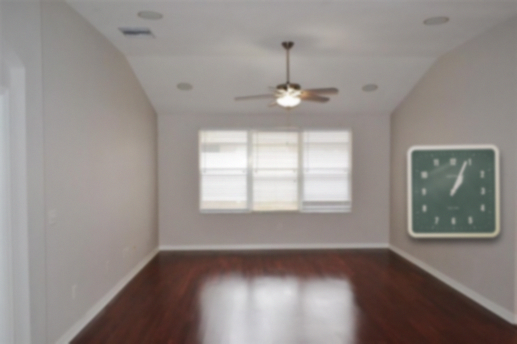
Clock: 1:04
